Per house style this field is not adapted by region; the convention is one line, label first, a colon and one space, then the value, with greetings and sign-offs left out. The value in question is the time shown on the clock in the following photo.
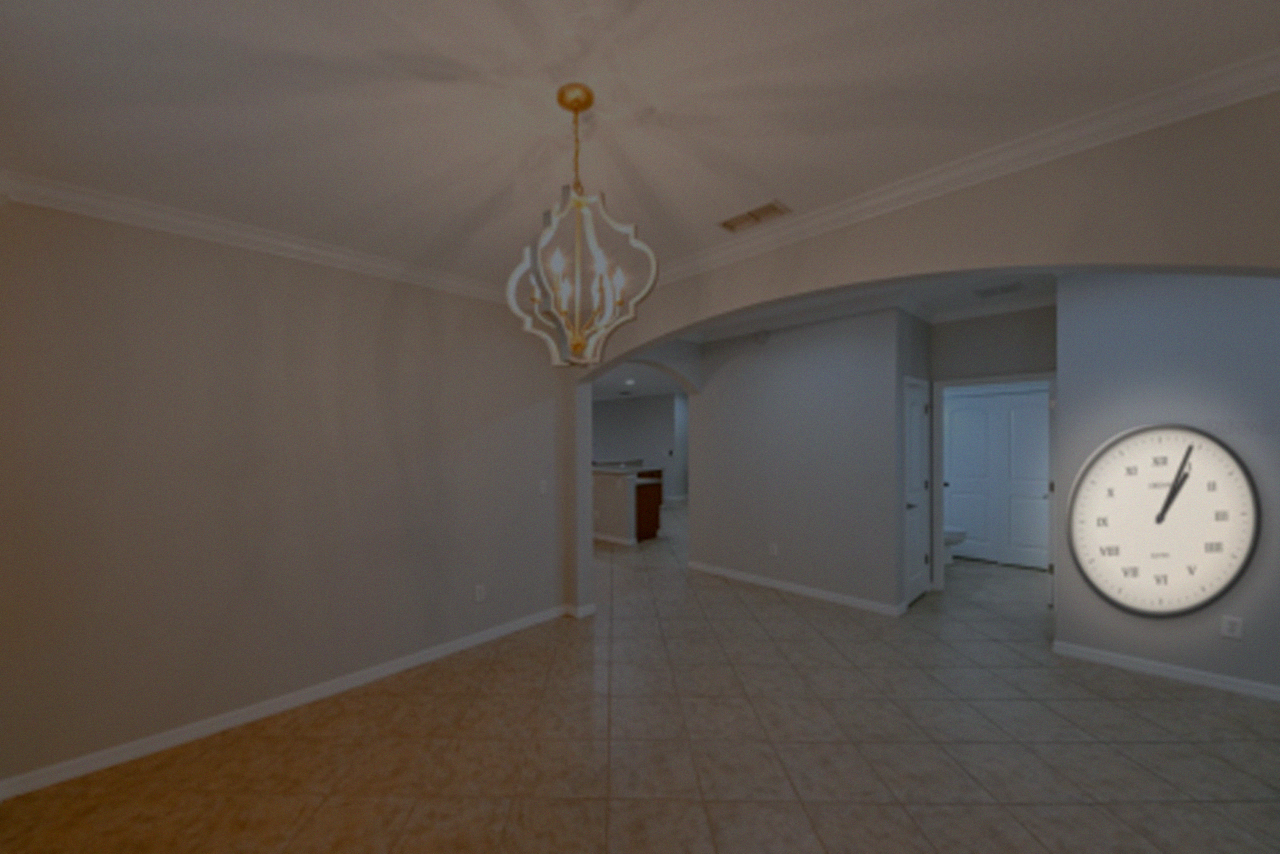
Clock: 1:04
